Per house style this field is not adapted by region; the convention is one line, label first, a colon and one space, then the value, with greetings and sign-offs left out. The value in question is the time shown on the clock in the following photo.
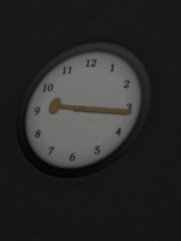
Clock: 9:16
